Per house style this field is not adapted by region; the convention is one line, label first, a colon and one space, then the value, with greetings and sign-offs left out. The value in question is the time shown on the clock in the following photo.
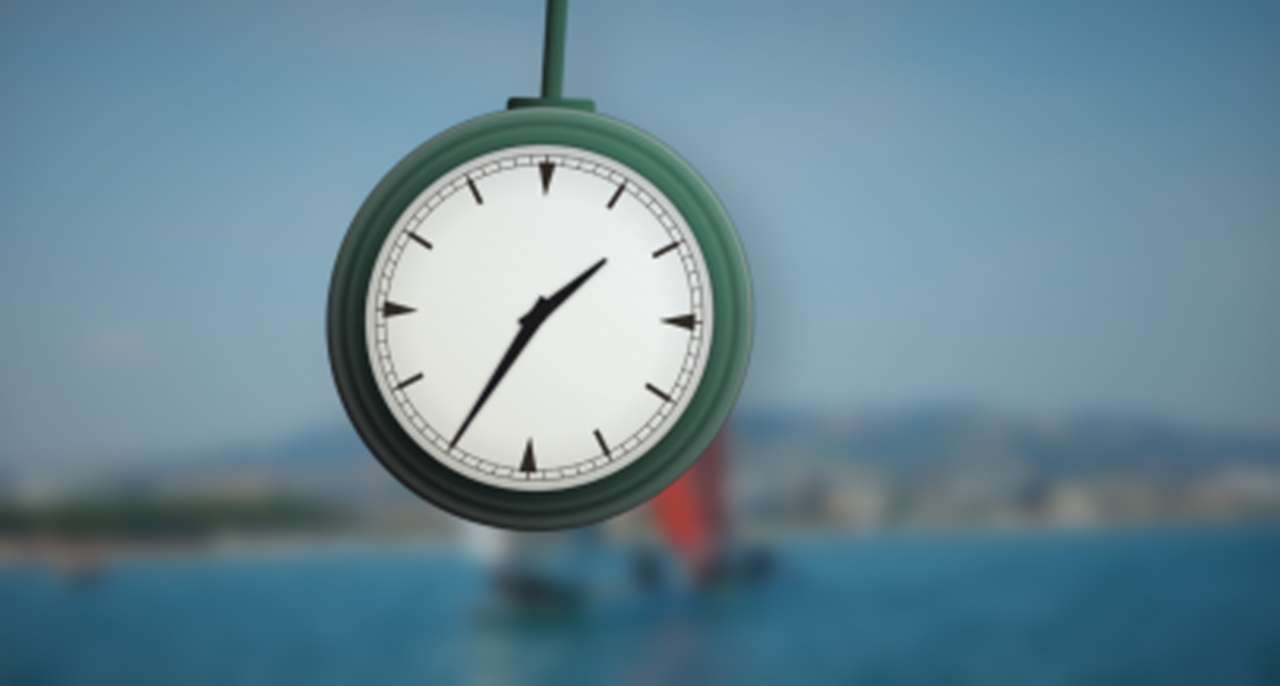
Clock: 1:35
